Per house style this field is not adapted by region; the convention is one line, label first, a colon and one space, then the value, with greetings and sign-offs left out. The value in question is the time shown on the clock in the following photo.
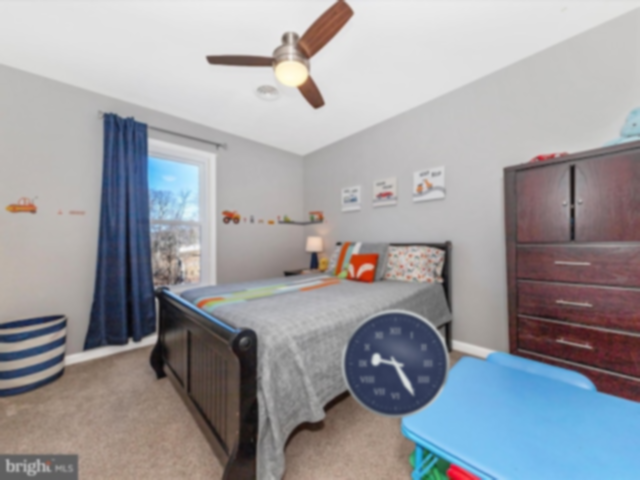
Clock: 9:25
